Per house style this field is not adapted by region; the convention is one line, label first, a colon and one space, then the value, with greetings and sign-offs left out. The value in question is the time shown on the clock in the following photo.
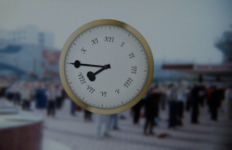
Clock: 7:45
